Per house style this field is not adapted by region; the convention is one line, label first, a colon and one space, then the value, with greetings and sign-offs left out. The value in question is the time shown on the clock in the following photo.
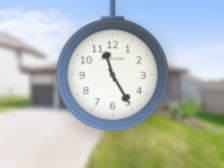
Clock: 11:25
